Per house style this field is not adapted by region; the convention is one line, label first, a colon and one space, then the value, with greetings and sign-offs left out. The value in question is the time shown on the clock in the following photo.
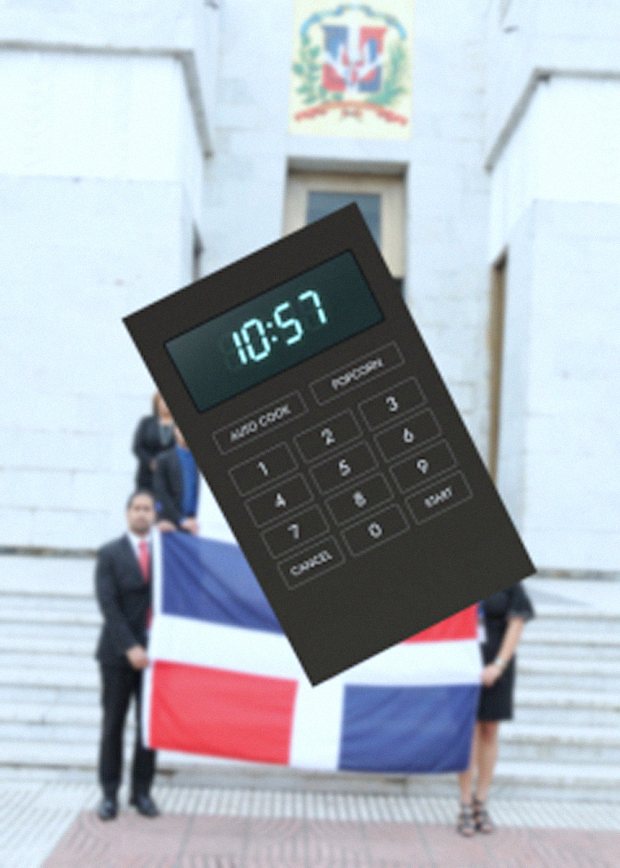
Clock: 10:57
